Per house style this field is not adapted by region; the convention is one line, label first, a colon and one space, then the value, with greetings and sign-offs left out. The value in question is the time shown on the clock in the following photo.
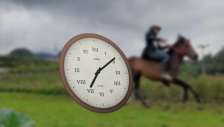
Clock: 7:09
